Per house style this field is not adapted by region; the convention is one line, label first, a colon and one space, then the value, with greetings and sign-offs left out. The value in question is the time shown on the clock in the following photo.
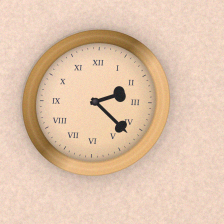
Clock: 2:22
